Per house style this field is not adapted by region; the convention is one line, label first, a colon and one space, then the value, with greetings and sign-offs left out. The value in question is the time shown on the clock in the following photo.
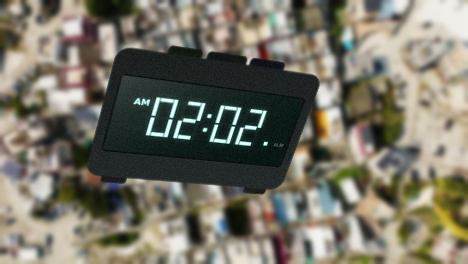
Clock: 2:02
